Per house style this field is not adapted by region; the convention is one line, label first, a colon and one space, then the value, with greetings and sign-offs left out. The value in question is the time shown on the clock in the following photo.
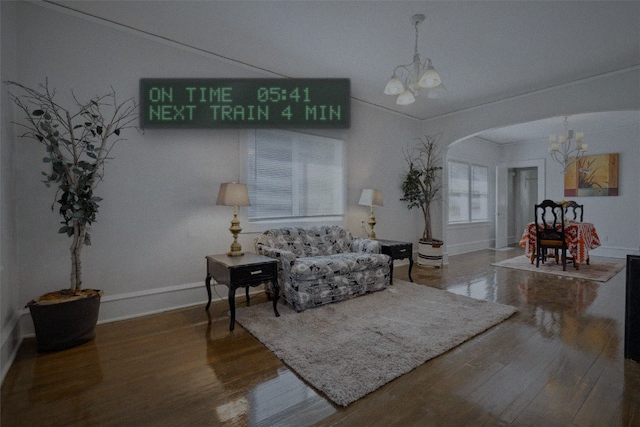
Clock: 5:41
